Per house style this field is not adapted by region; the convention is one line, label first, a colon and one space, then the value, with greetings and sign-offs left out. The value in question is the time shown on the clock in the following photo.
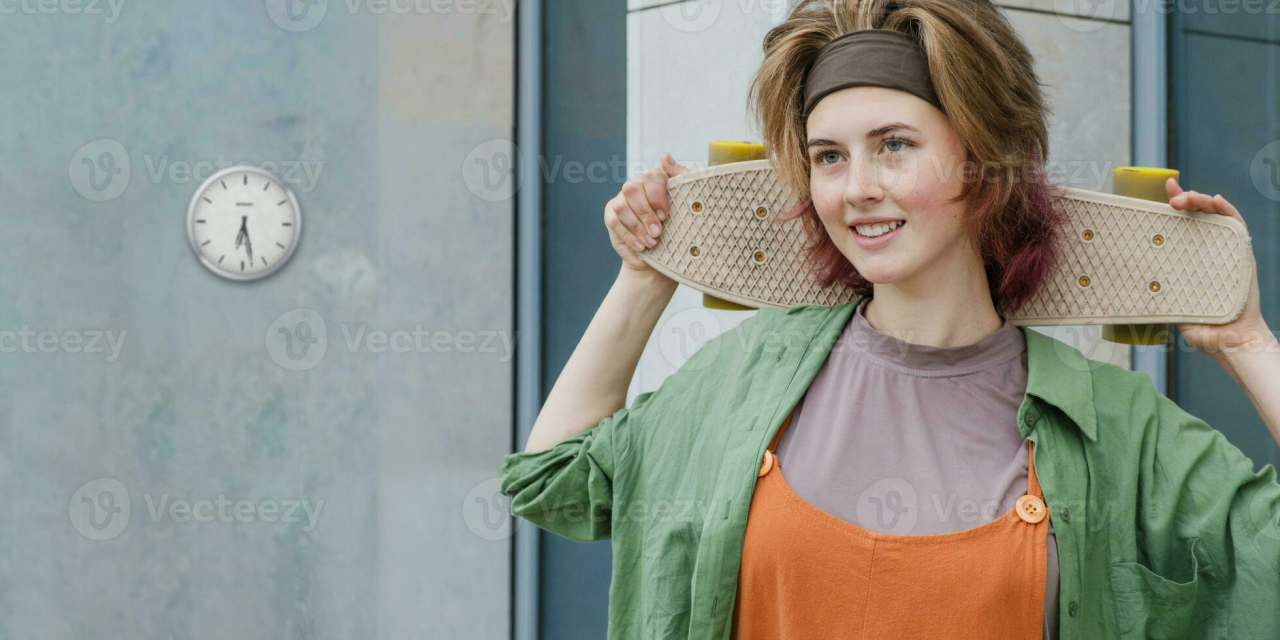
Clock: 6:28
